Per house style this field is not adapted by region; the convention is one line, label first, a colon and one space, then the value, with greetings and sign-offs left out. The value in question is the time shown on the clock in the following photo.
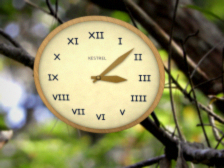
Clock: 3:08
